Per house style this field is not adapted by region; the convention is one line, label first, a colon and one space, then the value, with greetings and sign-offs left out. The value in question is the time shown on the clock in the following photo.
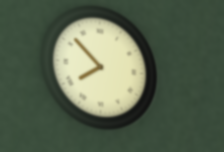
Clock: 7:52
